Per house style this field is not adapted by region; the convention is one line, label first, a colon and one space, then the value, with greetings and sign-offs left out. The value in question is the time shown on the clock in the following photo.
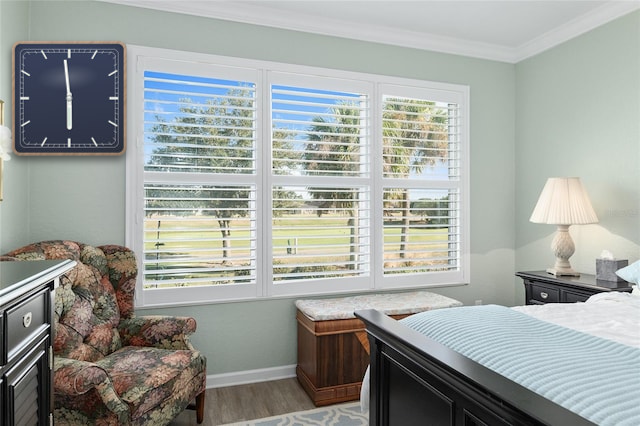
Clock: 5:59
